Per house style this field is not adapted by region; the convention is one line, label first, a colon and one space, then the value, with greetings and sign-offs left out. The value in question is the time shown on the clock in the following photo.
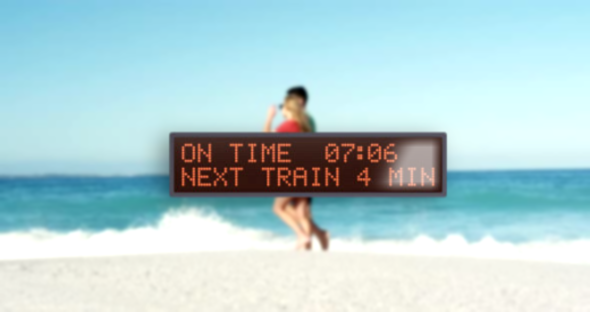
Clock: 7:06
